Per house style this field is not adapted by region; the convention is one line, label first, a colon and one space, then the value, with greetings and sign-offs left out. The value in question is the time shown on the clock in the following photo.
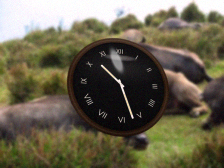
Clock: 10:27
